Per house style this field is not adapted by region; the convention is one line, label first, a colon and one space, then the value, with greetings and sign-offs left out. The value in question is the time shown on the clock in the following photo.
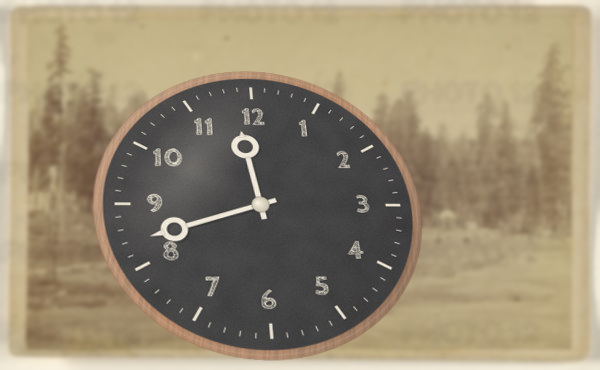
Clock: 11:42
